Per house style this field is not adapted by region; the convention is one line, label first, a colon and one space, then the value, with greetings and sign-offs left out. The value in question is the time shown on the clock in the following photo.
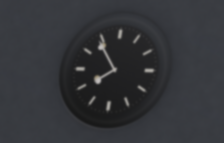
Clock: 7:54
